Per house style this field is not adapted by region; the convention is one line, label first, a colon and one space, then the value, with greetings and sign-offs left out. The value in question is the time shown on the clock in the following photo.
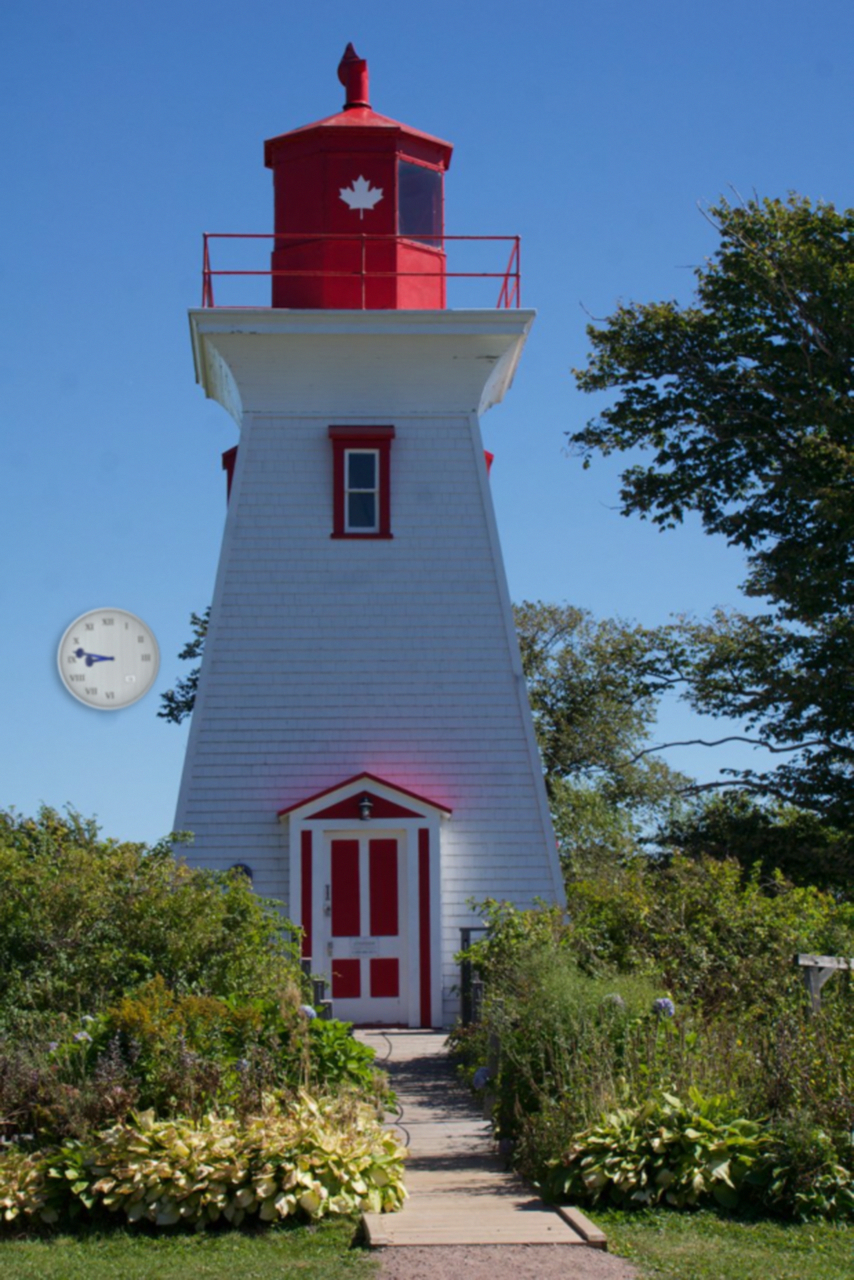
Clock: 8:47
